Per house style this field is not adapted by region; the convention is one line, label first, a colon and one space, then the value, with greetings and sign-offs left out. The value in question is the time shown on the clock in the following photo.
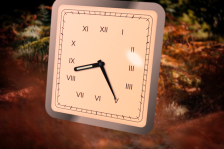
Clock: 8:25
